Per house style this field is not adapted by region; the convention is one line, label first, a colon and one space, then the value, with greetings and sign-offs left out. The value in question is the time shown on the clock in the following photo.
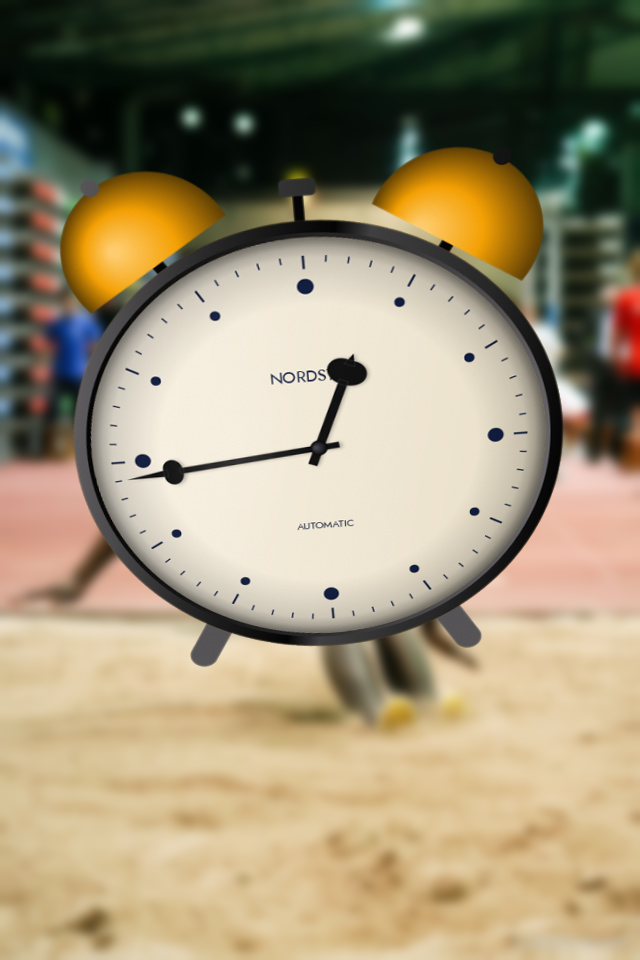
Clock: 12:44
